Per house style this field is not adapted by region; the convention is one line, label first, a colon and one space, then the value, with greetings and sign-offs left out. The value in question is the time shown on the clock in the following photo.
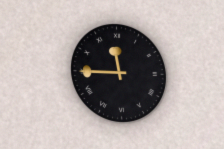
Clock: 11:45
